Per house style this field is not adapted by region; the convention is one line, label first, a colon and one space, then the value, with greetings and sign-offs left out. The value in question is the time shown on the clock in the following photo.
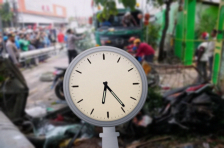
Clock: 6:24
